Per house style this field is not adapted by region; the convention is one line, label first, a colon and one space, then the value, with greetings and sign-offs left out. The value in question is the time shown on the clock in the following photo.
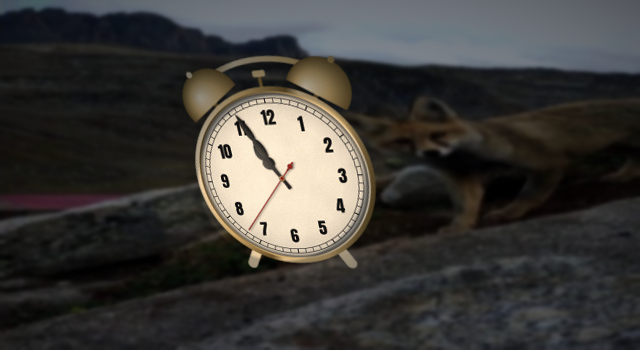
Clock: 10:55:37
